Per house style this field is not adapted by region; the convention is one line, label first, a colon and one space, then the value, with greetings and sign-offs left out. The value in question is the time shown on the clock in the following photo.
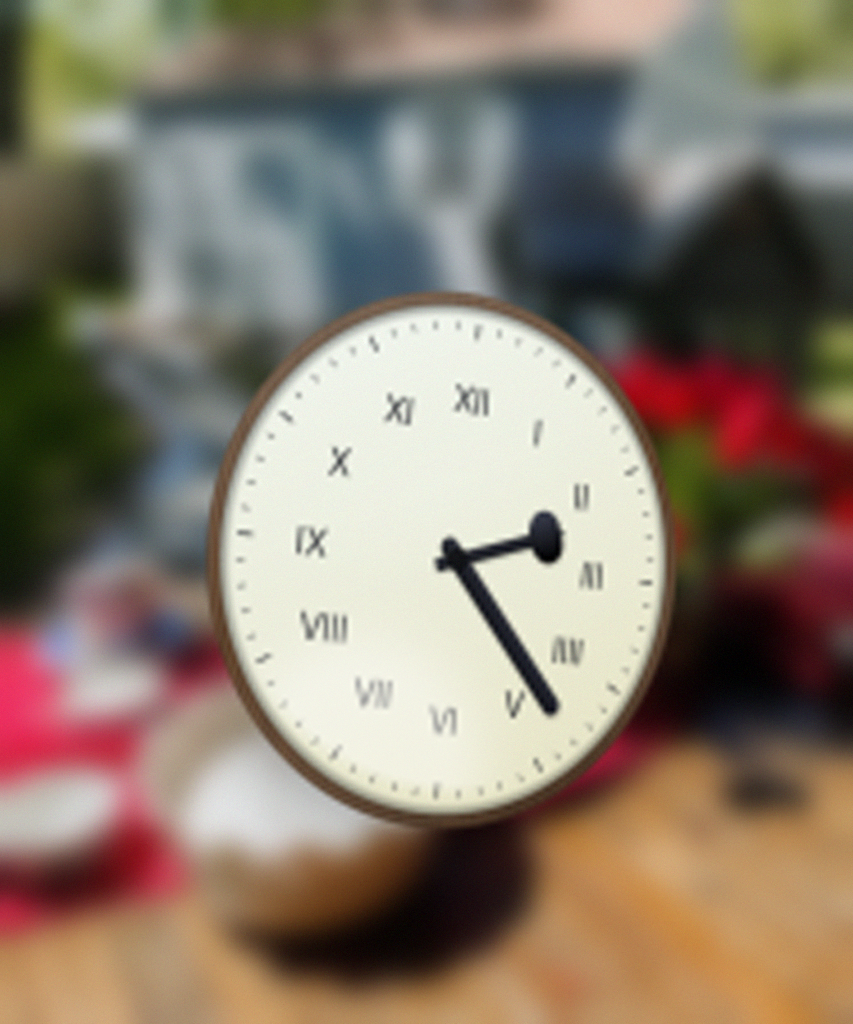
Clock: 2:23
